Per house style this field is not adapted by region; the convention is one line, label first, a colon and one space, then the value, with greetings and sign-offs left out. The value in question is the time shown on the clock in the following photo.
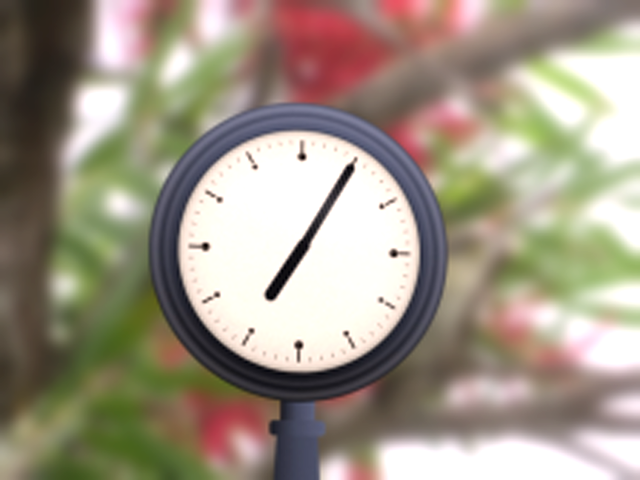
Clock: 7:05
